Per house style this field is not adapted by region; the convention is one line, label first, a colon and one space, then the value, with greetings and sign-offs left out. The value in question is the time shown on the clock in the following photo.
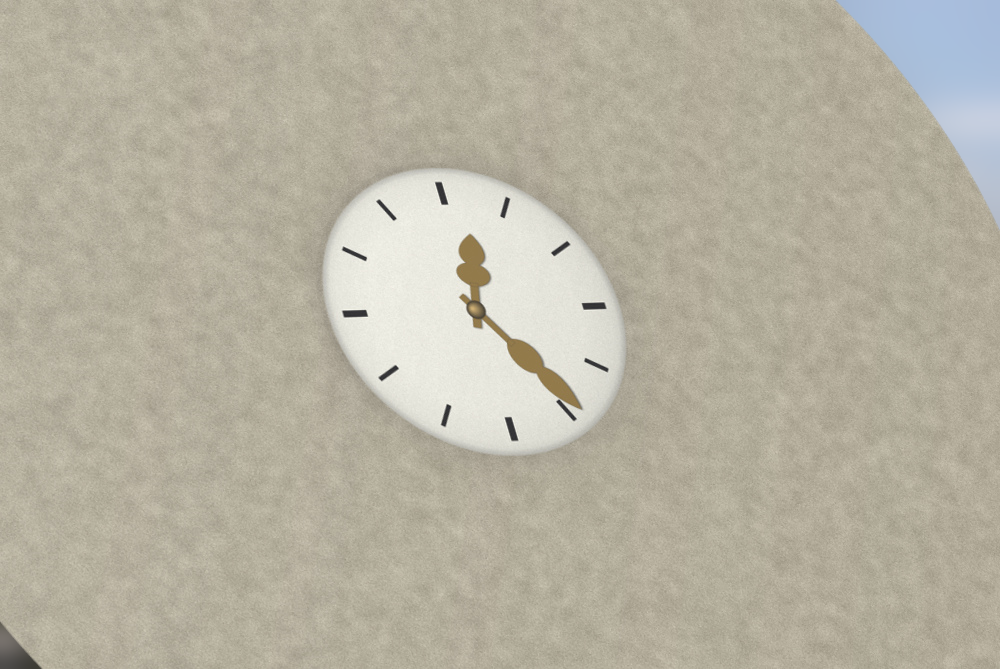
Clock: 12:24
